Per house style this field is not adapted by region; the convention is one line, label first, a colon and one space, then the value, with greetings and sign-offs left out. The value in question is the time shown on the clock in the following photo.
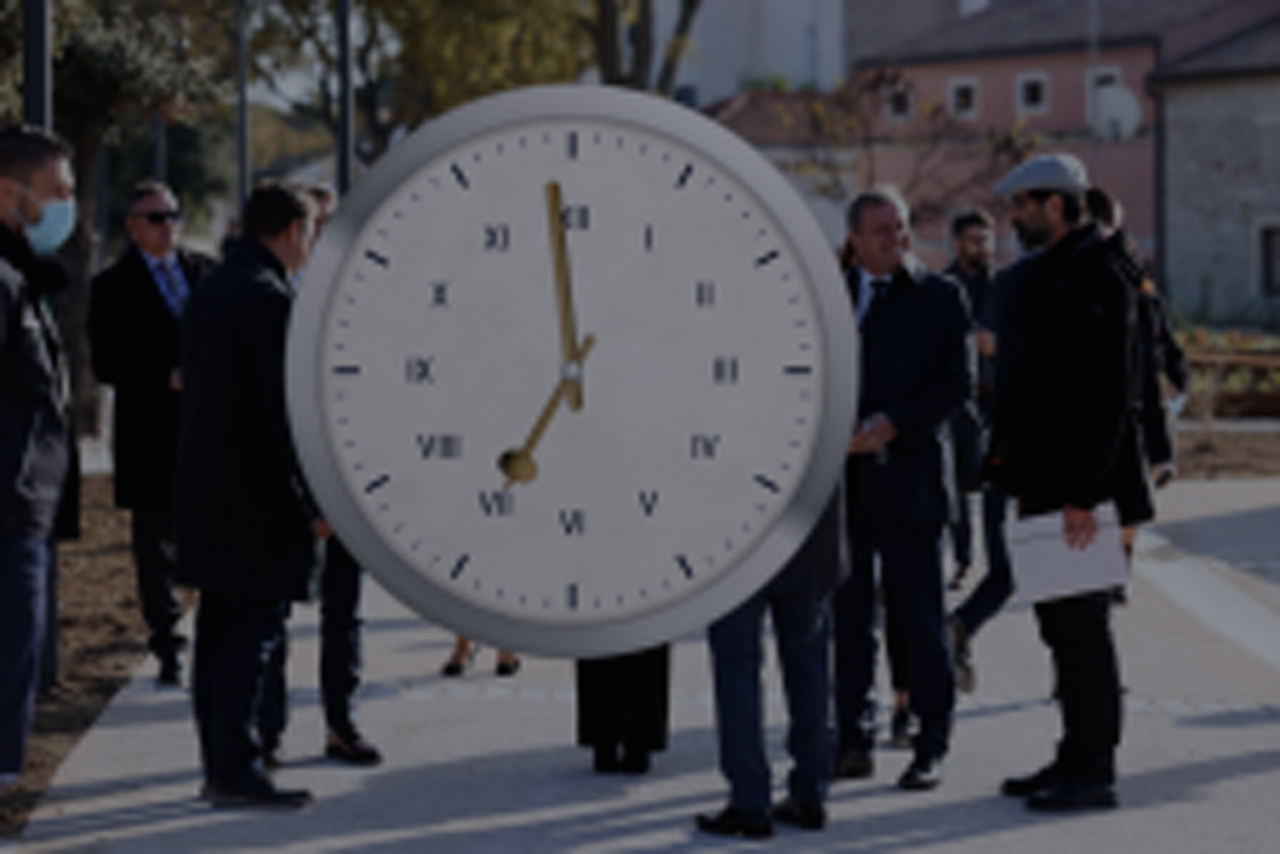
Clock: 6:59
